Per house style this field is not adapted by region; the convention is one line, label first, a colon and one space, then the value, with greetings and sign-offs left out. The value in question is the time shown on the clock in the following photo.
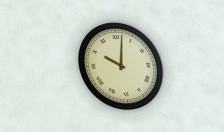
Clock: 10:02
